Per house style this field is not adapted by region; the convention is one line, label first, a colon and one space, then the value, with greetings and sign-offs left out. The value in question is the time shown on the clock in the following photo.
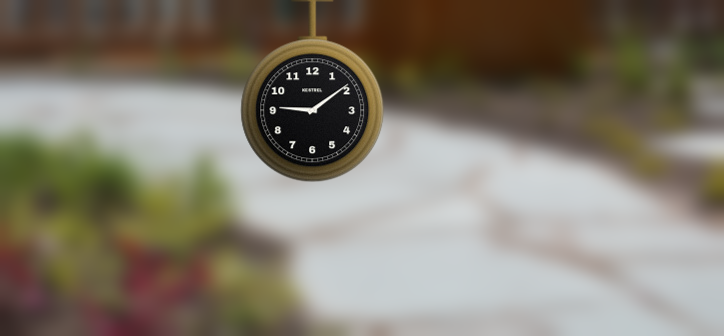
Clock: 9:09
